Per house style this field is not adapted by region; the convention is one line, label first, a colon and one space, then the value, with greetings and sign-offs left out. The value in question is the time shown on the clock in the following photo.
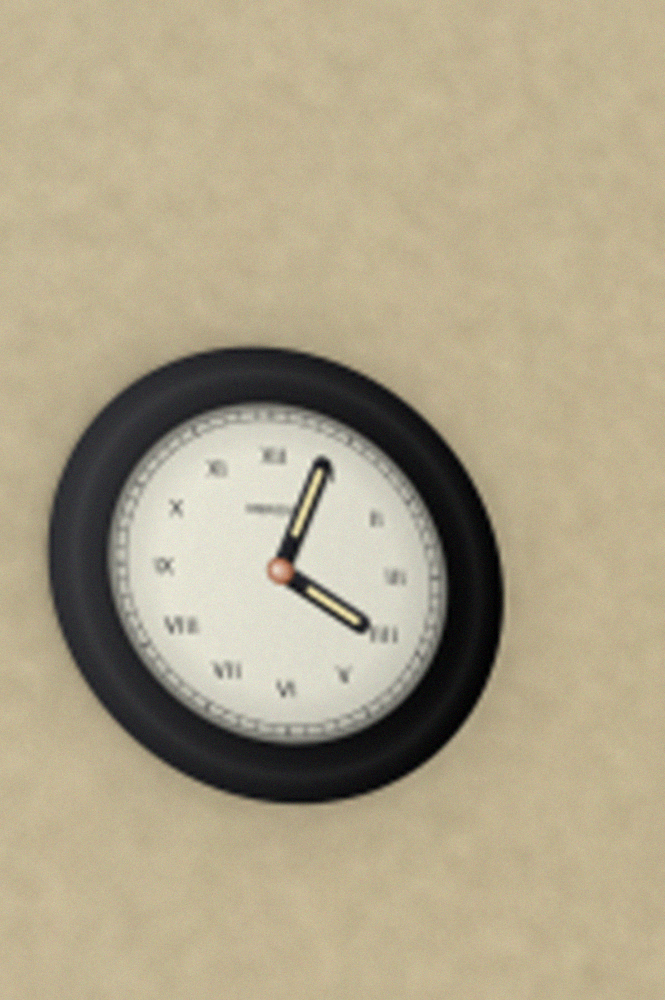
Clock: 4:04
